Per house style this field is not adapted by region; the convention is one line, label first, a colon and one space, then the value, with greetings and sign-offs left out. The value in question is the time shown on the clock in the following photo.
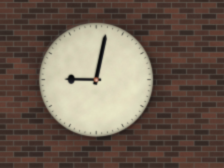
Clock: 9:02
